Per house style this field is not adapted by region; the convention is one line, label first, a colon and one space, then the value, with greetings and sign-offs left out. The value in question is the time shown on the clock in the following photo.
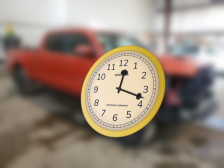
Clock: 12:18
